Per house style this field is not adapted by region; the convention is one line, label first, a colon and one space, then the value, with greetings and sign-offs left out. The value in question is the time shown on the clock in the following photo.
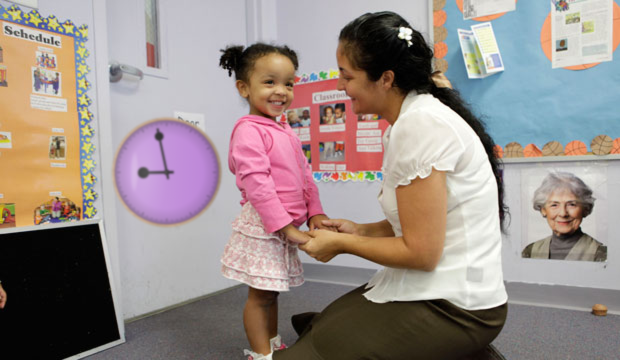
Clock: 8:58
